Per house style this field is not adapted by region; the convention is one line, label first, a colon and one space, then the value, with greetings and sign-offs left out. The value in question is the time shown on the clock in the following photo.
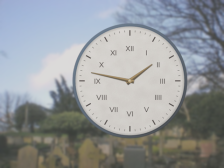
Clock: 1:47
